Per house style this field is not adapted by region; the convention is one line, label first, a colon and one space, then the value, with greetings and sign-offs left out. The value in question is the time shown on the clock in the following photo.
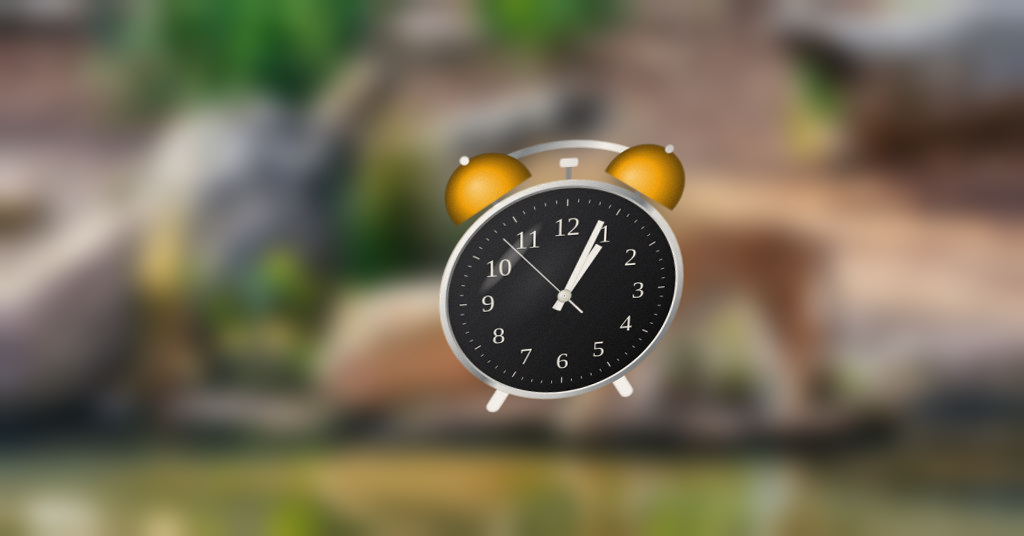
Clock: 1:03:53
